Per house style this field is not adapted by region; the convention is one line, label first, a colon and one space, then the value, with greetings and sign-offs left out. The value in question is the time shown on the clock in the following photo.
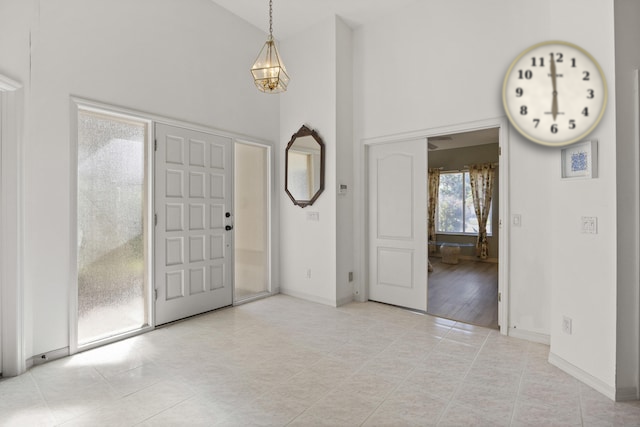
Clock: 5:59
